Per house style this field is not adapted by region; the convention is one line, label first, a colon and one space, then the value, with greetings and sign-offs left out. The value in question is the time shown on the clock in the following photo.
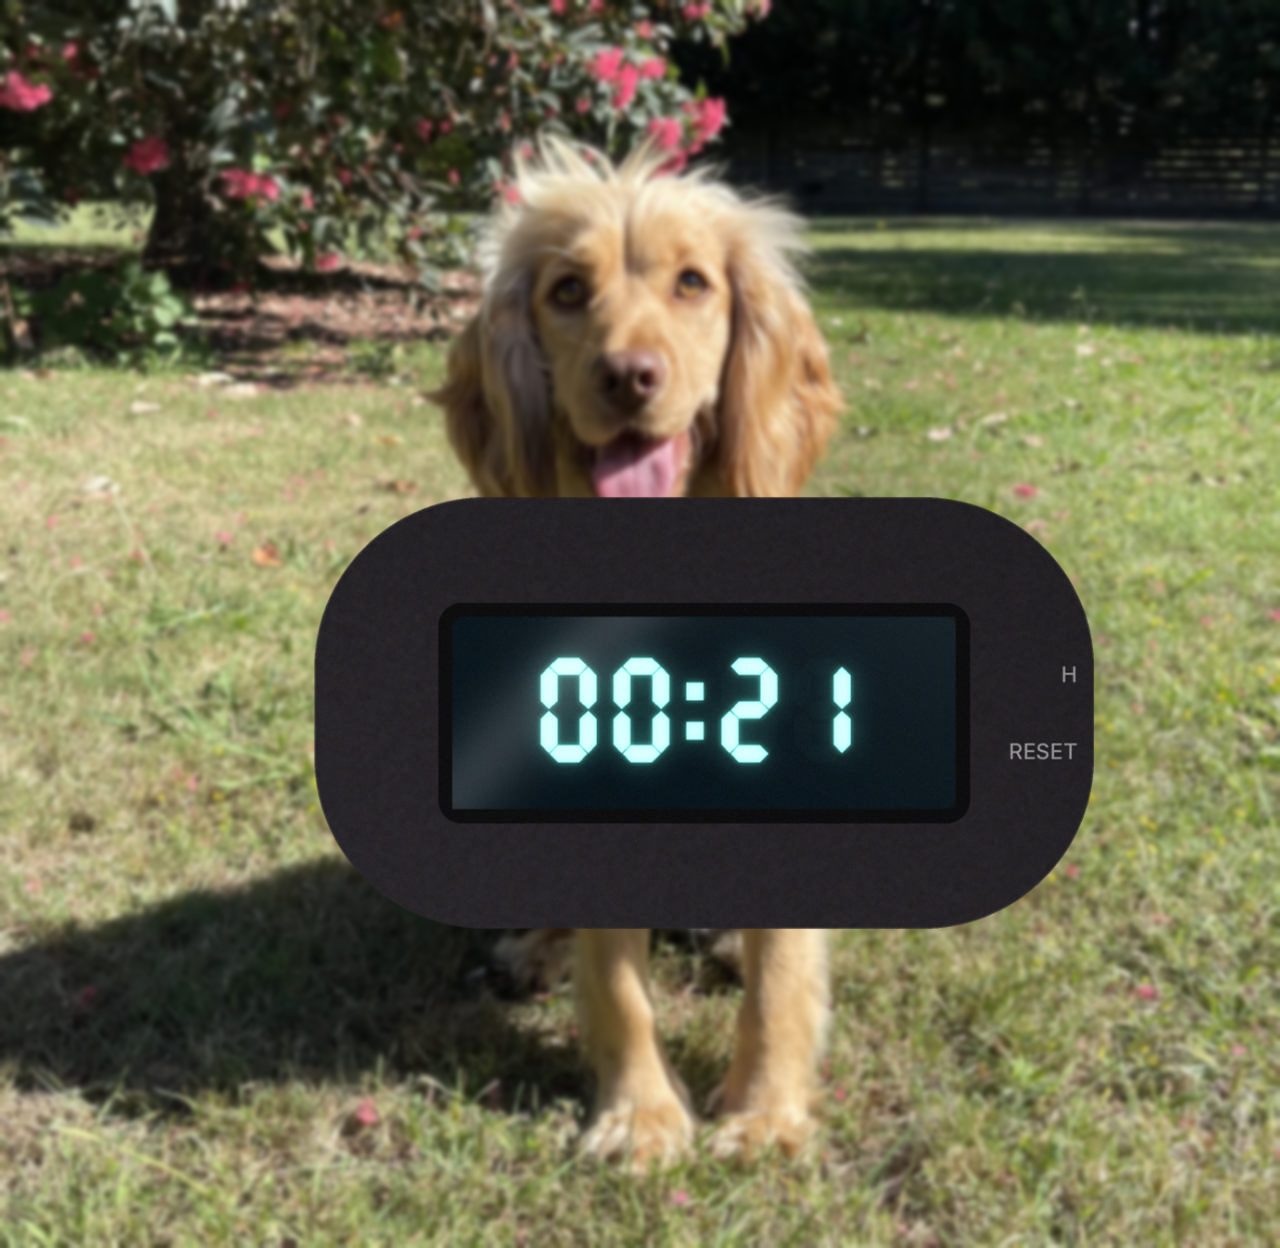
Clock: 0:21
